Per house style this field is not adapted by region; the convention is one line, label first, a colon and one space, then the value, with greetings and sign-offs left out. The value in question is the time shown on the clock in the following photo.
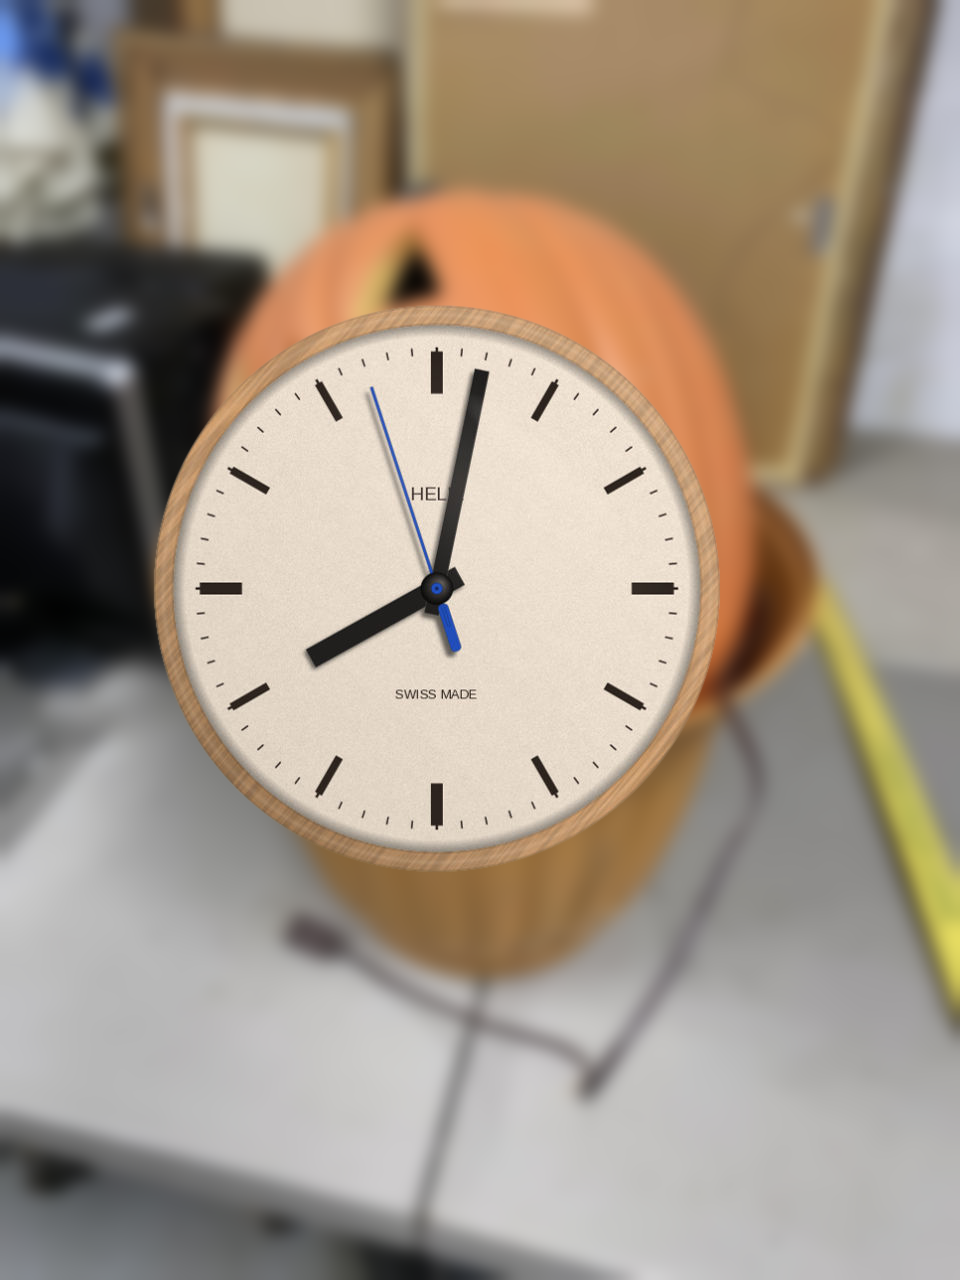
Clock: 8:01:57
